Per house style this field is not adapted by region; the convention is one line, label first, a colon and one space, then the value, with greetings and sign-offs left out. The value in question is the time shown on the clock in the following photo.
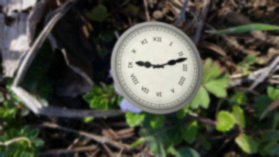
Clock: 9:12
